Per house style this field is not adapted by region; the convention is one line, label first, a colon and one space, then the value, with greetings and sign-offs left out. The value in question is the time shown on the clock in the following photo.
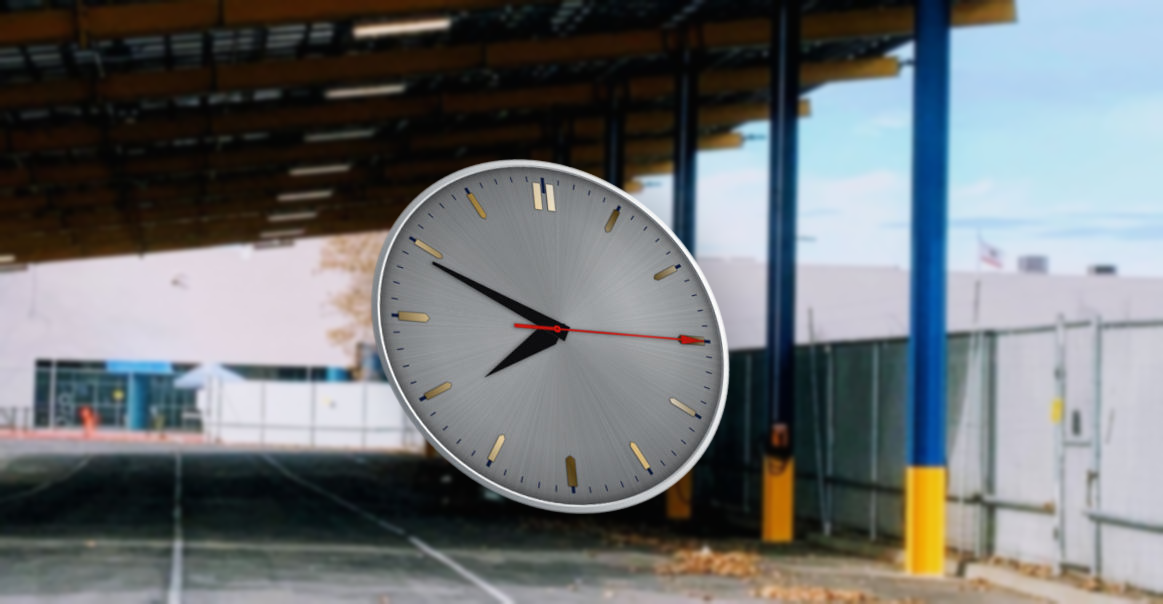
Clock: 7:49:15
